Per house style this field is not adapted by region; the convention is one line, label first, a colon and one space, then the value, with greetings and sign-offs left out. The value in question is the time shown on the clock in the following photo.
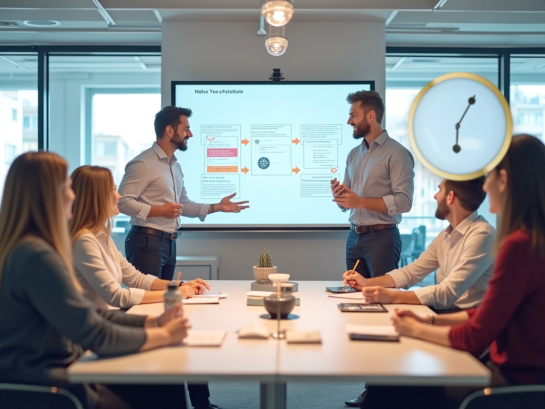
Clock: 6:05
